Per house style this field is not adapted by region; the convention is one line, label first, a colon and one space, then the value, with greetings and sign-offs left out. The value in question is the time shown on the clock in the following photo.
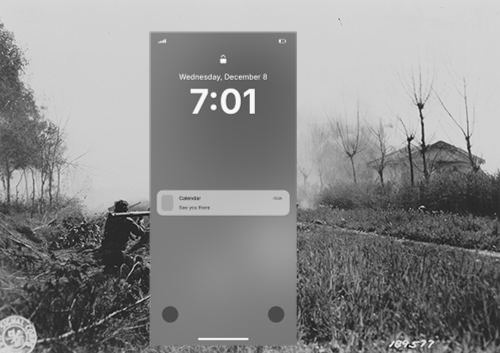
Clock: 7:01
